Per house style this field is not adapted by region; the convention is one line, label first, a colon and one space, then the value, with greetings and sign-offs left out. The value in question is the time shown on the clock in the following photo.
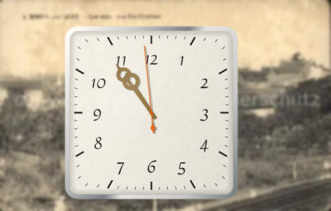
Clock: 10:53:59
